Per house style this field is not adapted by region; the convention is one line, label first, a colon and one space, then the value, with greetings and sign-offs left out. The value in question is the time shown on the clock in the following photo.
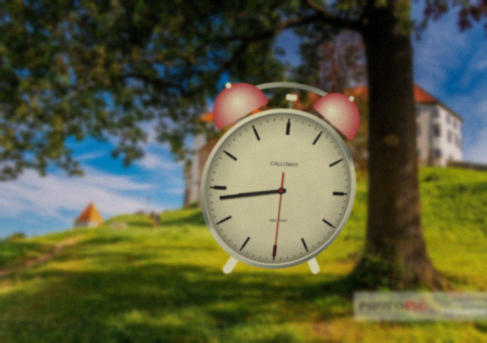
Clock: 8:43:30
